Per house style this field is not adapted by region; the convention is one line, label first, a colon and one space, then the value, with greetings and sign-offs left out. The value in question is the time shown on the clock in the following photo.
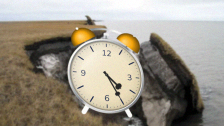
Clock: 4:25
